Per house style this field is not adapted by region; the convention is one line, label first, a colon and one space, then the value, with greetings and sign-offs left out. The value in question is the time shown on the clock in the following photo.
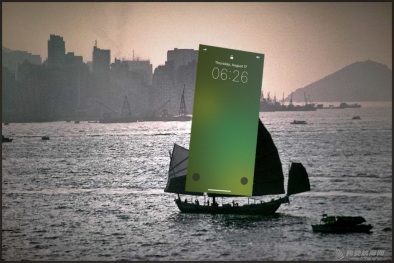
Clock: 6:26
